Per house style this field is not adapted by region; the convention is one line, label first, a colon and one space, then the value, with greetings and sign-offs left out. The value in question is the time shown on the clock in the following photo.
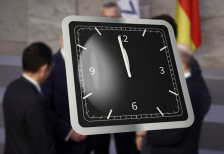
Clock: 11:59
